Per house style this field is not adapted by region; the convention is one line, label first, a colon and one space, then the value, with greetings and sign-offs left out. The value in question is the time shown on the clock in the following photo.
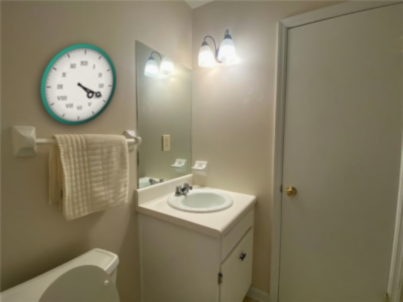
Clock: 4:19
